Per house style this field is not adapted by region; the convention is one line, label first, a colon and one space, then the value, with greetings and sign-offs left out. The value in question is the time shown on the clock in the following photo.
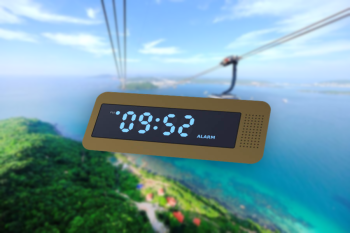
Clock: 9:52
